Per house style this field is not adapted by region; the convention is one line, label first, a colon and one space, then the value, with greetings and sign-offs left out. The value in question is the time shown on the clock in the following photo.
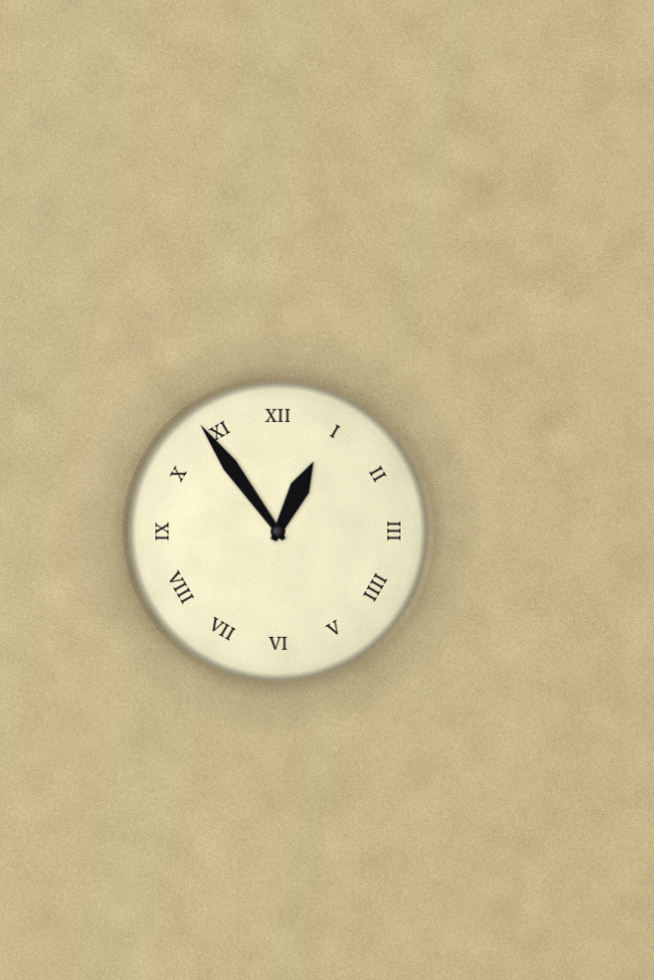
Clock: 12:54
